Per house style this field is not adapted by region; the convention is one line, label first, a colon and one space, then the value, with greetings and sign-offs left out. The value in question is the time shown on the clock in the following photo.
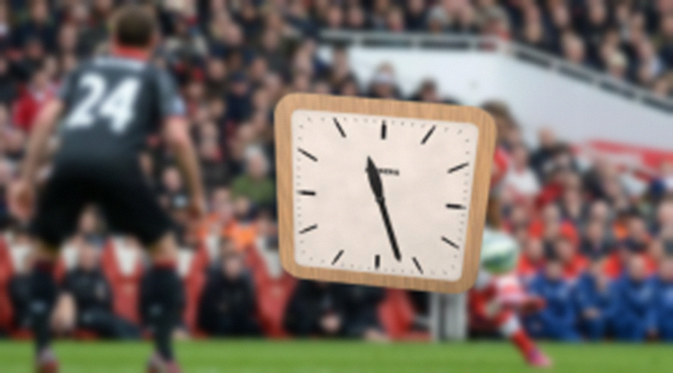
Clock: 11:27
